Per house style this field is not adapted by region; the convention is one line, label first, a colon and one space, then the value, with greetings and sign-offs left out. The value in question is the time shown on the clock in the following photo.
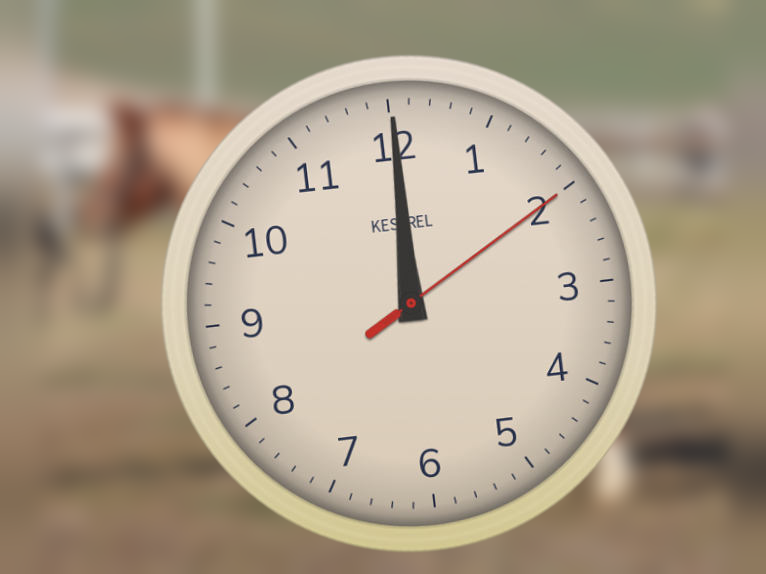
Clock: 12:00:10
